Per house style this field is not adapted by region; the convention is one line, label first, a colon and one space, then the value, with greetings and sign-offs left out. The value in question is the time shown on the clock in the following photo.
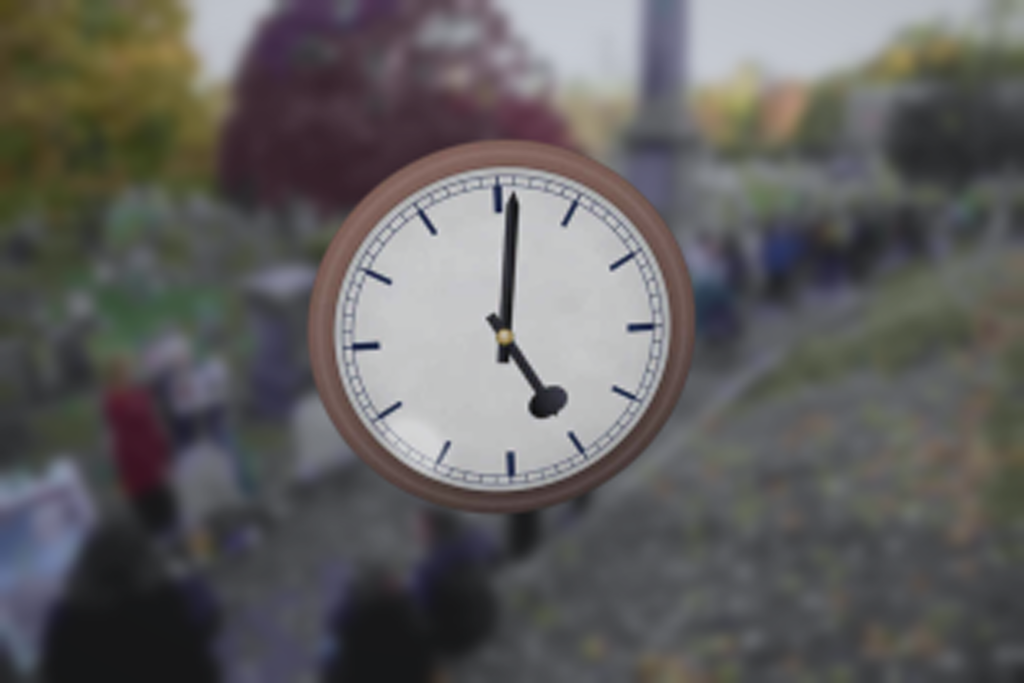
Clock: 5:01
